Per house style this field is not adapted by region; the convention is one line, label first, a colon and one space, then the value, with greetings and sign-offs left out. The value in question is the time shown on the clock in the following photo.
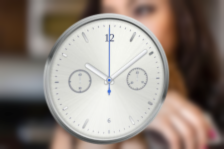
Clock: 10:09
